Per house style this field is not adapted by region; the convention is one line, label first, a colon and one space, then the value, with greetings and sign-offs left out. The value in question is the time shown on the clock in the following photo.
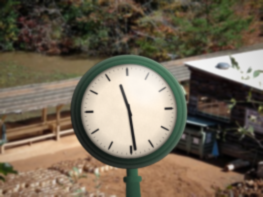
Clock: 11:29
